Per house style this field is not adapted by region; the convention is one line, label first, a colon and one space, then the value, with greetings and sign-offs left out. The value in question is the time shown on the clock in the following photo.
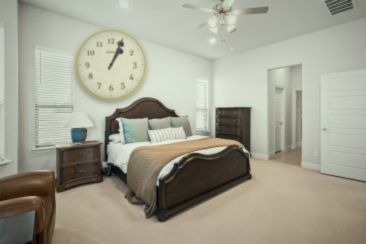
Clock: 1:04
